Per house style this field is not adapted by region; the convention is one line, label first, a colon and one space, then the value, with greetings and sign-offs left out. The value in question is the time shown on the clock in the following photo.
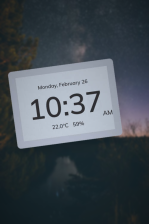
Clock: 10:37
